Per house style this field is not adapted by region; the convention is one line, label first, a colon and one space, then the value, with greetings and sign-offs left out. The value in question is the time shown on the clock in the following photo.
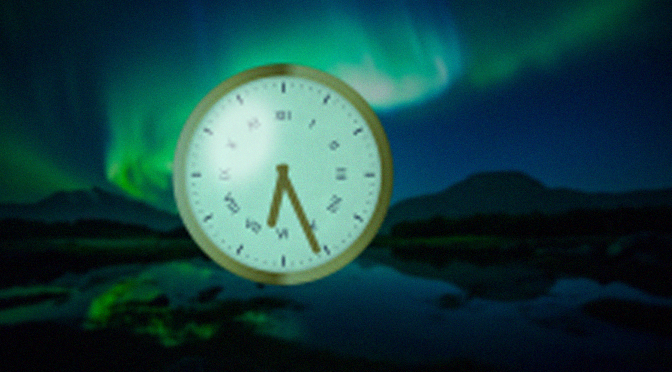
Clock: 6:26
